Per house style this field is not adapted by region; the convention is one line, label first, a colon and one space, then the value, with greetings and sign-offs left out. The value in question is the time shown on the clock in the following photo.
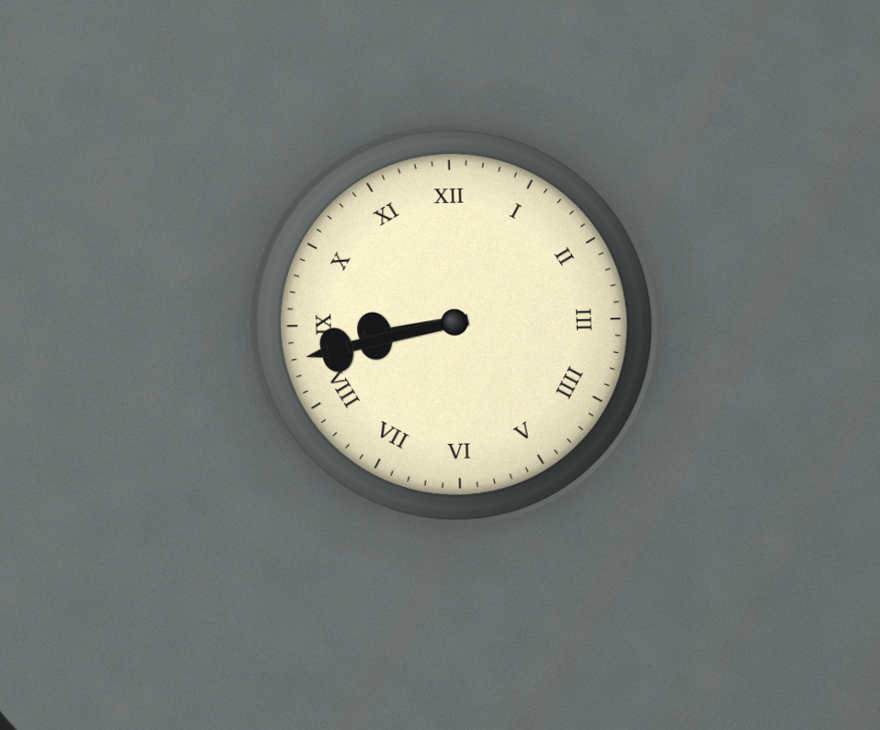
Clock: 8:43
